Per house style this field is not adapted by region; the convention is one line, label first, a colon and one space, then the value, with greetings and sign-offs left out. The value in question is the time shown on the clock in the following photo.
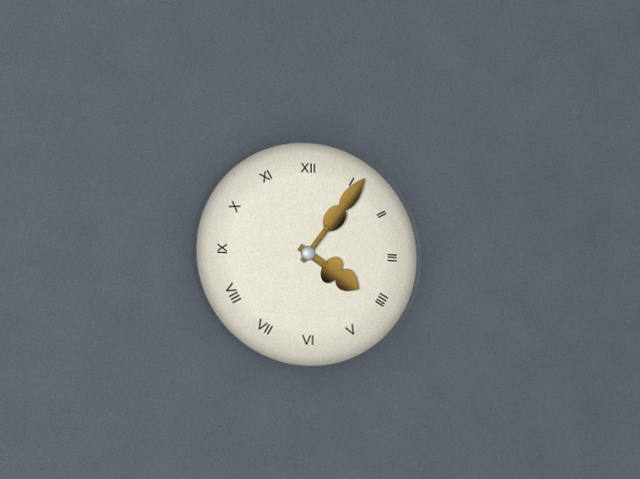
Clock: 4:06
